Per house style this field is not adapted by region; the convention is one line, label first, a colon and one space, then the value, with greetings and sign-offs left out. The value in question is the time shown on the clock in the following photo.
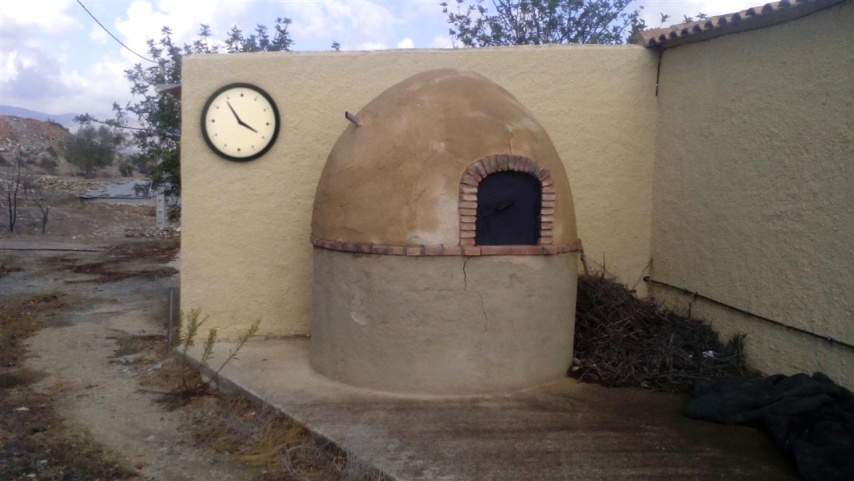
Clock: 3:54
